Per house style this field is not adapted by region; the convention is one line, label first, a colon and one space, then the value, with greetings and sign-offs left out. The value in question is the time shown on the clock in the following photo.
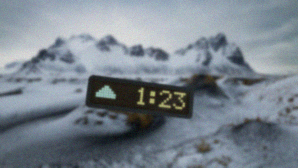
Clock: 1:23
